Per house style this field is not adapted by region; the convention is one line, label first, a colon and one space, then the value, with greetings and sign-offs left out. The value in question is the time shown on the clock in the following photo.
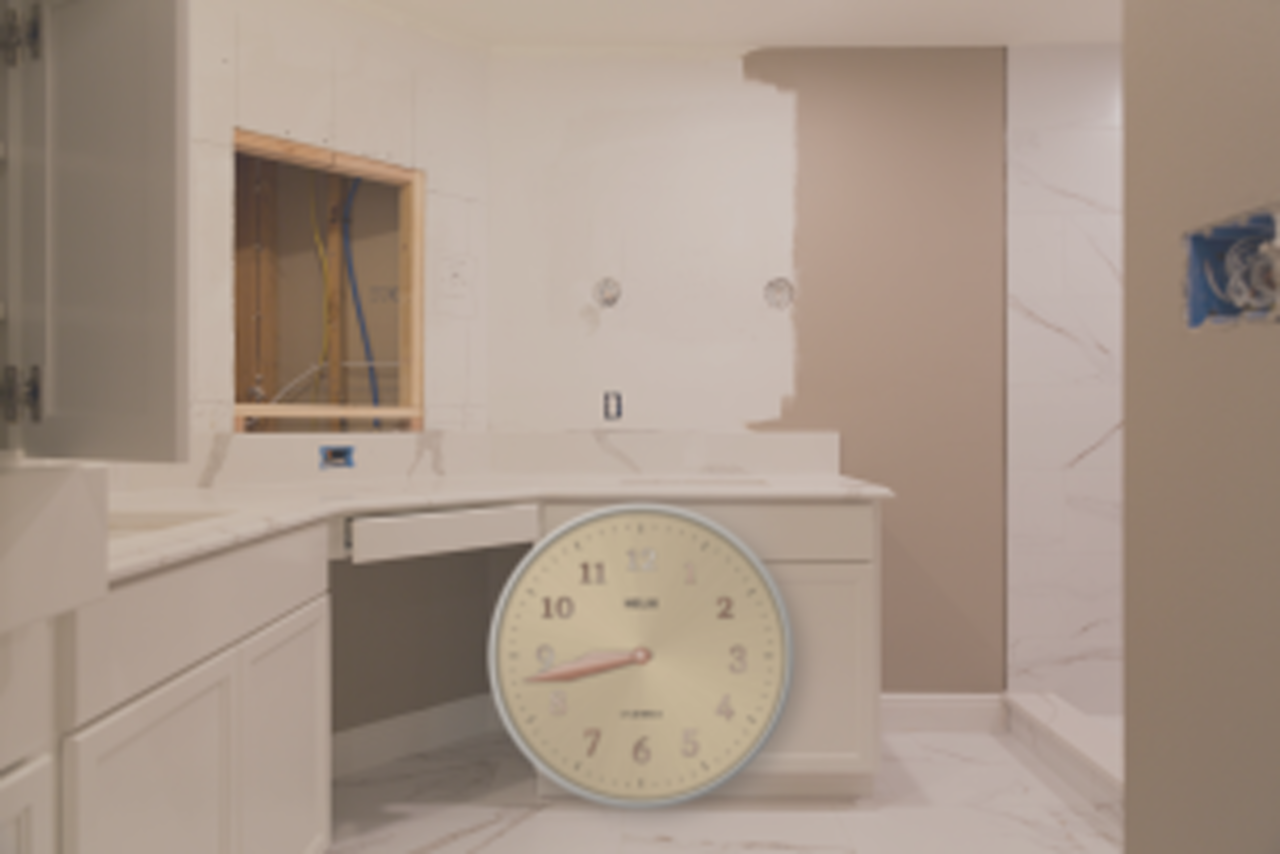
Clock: 8:43
